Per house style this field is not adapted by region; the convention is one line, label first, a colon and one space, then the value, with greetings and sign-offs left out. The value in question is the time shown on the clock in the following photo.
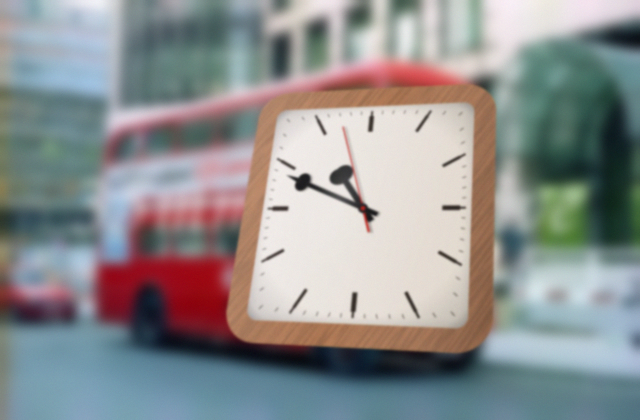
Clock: 10:48:57
